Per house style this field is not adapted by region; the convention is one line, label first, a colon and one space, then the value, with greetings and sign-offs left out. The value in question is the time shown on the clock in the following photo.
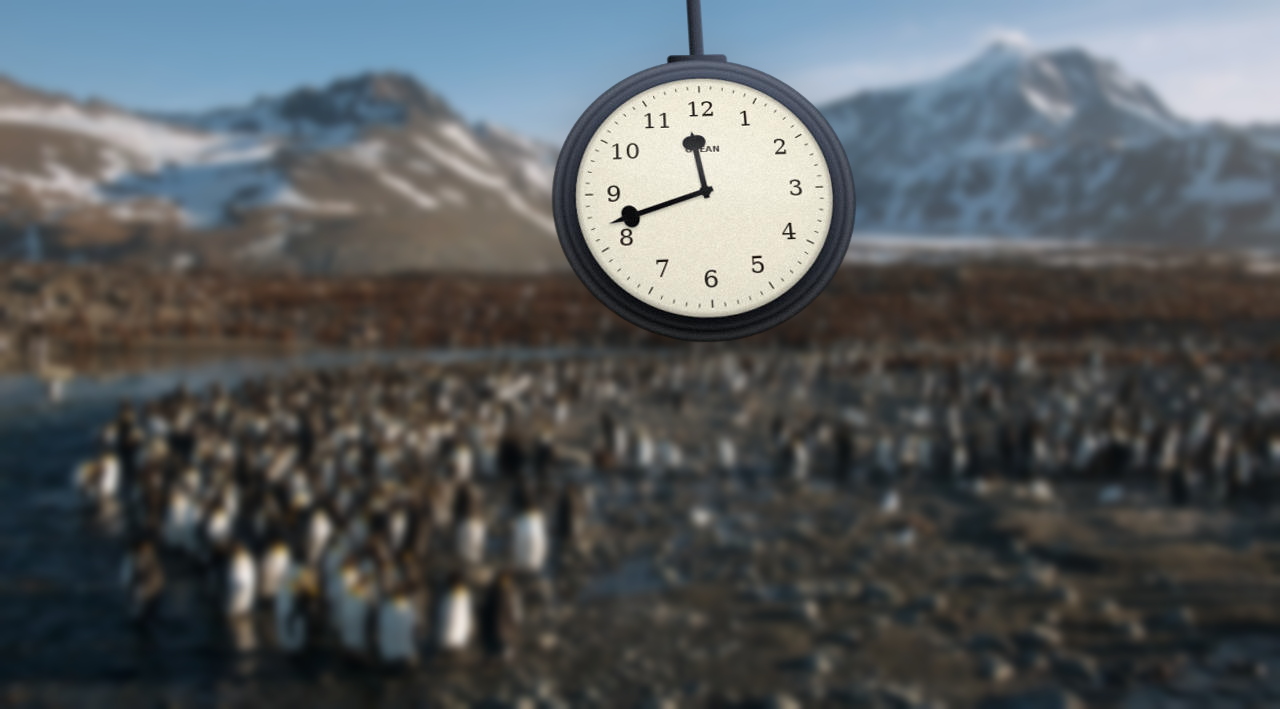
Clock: 11:42
